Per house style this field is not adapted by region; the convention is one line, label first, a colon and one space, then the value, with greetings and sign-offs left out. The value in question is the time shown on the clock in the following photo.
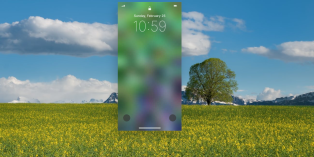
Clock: 10:59
